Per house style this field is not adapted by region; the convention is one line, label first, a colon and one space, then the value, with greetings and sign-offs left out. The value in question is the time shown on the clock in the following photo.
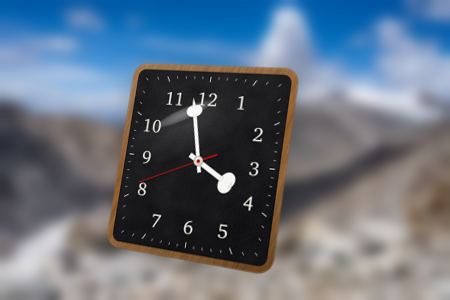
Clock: 3:57:41
